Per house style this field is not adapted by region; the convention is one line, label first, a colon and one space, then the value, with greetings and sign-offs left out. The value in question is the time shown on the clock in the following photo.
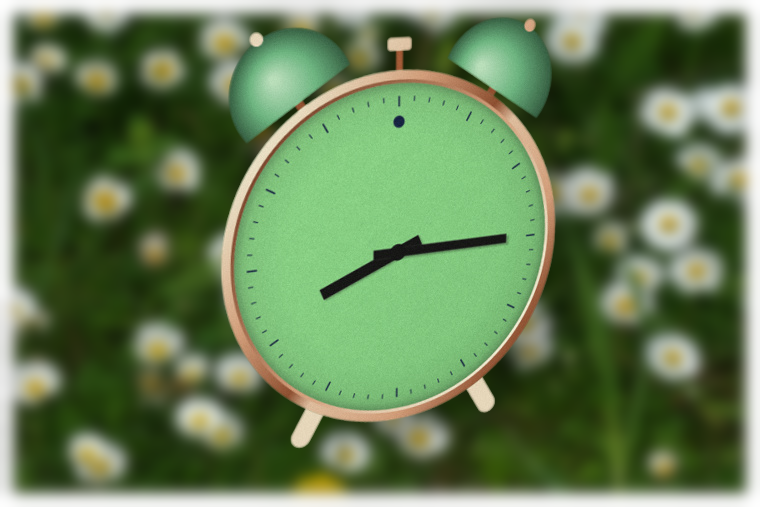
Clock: 8:15
